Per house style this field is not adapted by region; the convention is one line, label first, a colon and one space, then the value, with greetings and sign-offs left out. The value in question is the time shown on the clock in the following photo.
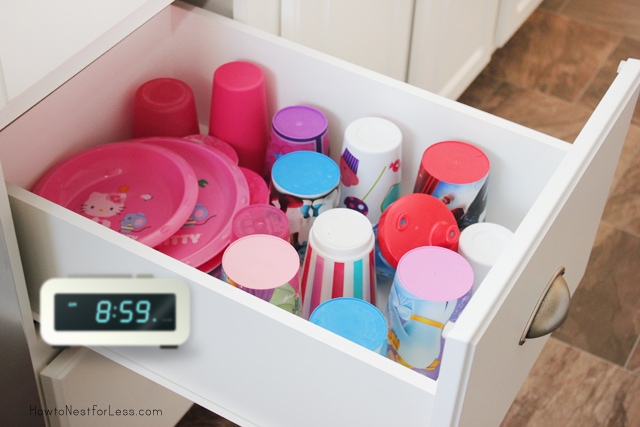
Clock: 8:59
